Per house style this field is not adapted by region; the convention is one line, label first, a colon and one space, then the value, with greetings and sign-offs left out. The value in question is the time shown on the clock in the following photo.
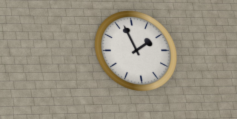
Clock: 1:57
